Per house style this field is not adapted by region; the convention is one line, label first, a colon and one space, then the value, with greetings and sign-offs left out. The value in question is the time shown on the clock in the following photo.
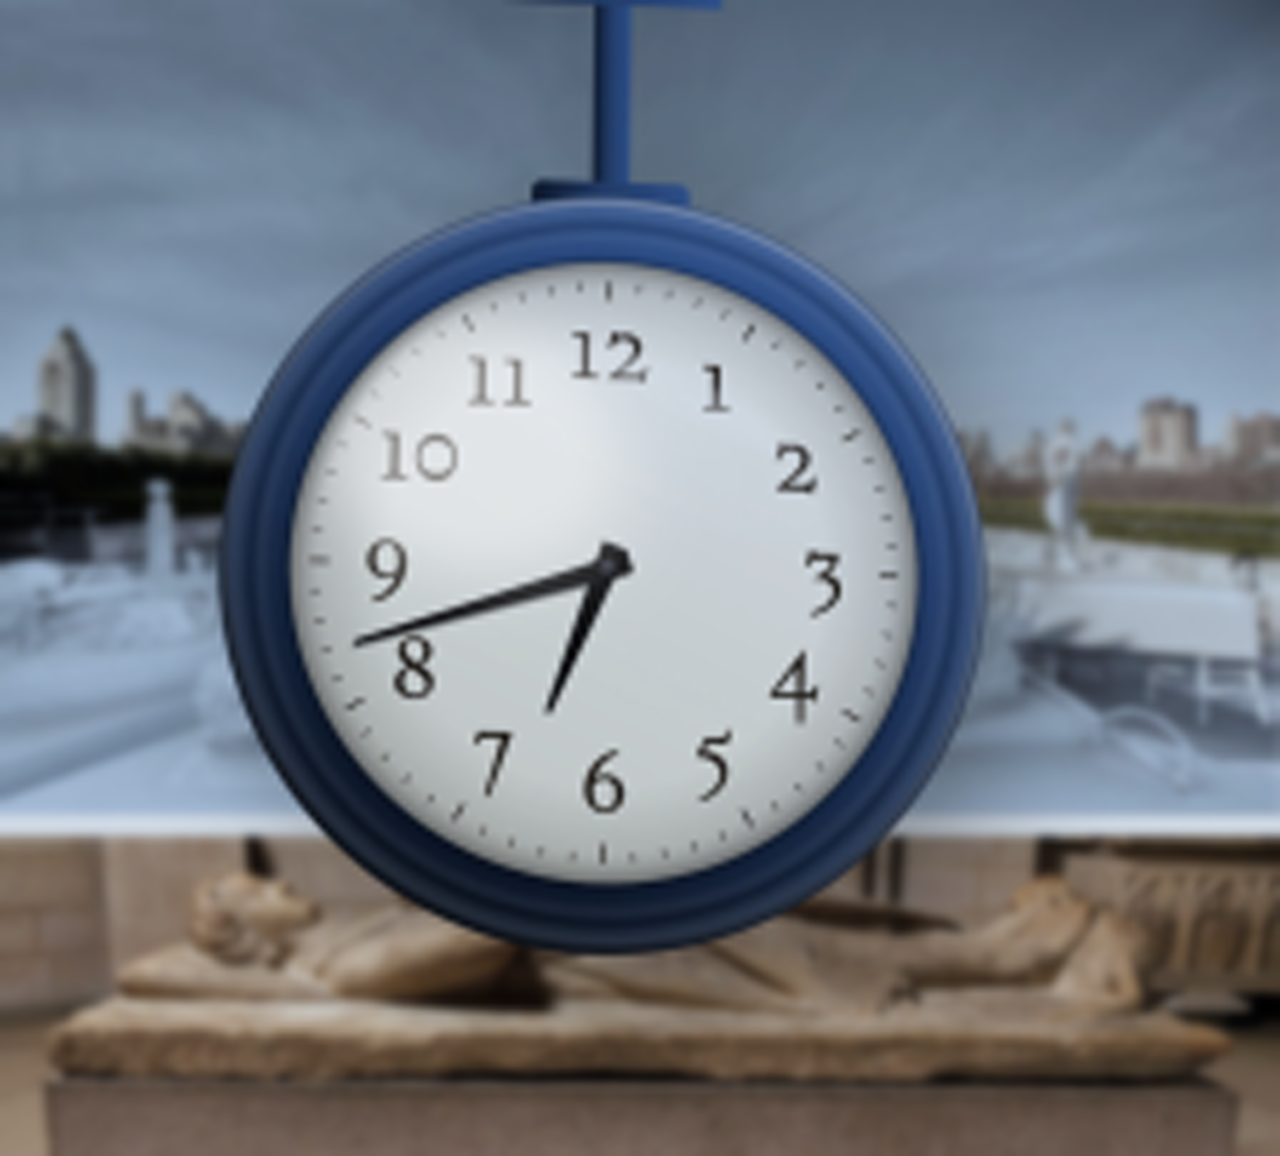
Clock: 6:42
